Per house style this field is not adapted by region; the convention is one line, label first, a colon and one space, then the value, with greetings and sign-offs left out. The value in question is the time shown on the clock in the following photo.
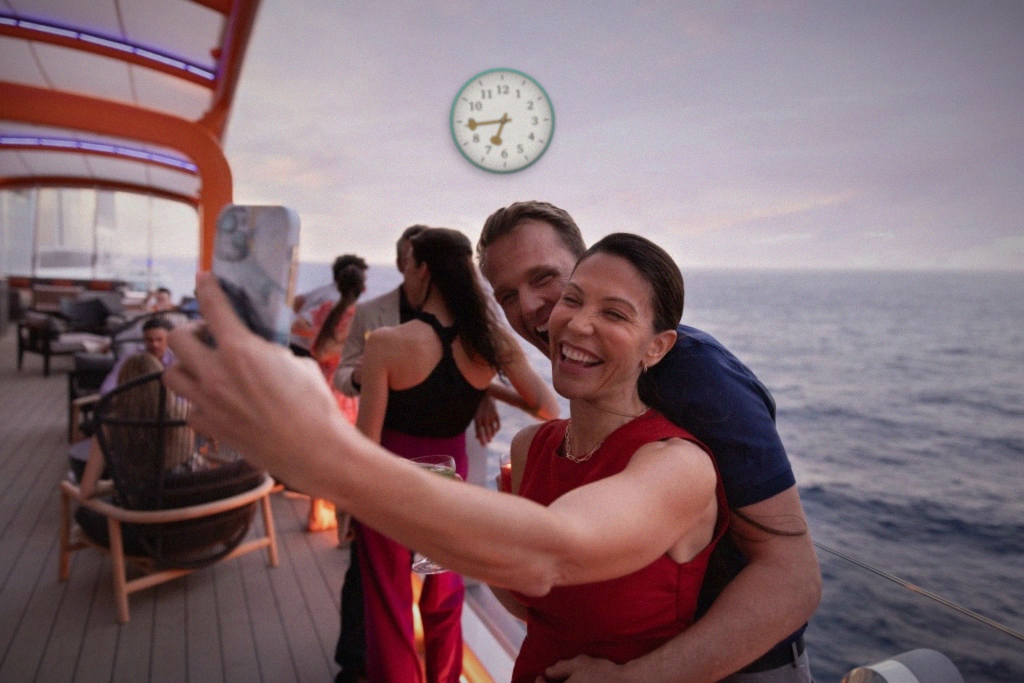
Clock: 6:44
